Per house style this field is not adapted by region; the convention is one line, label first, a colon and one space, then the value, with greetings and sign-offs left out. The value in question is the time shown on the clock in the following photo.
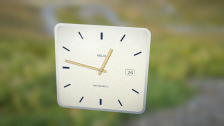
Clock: 12:47
